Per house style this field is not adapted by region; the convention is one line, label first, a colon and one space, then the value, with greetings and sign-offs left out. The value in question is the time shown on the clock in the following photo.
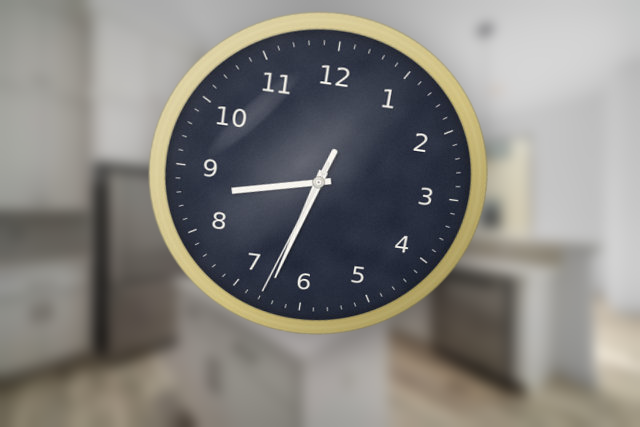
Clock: 8:32:33
